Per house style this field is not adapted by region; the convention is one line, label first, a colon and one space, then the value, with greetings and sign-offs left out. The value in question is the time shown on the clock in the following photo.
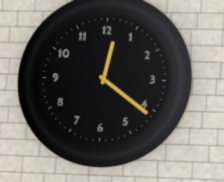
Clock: 12:21
